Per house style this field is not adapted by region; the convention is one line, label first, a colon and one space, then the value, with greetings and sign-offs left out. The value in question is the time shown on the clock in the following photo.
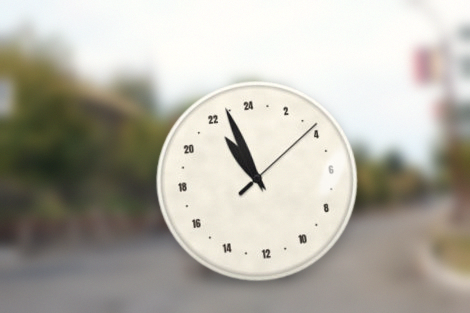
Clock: 21:57:09
